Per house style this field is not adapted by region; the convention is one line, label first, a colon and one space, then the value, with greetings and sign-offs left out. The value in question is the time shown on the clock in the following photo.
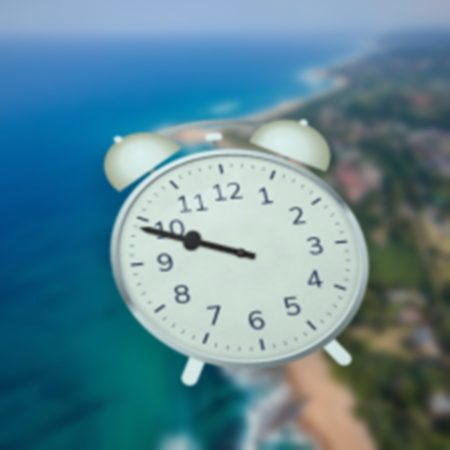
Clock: 9:49
